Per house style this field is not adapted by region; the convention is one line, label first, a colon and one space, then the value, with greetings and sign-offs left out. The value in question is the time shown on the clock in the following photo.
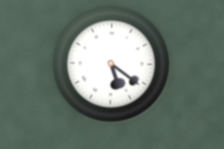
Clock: 5:21
